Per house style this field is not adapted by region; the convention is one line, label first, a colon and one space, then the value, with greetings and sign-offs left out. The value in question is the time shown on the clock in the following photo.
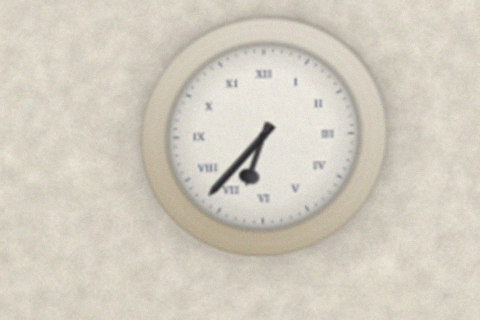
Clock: 6:37
